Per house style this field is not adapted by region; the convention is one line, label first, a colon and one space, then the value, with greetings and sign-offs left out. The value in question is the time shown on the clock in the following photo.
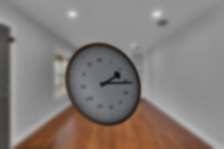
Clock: 2:16
